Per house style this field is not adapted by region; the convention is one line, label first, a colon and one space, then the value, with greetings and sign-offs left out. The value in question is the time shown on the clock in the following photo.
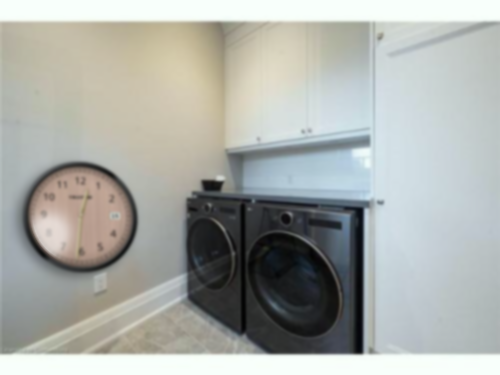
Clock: 12:31
